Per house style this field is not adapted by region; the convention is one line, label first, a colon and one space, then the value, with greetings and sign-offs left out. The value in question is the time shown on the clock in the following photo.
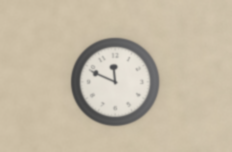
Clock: 11:49
